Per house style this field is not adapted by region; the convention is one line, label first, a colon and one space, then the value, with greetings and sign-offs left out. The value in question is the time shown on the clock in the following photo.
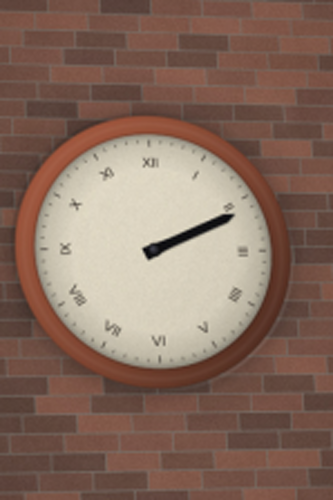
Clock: 2:11
